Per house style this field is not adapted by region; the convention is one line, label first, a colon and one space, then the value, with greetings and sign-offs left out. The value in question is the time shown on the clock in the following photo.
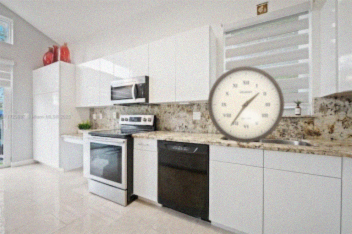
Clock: 1:36
